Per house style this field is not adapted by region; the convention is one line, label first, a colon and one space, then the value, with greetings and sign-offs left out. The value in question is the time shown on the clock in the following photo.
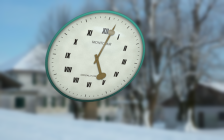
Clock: 5:02
